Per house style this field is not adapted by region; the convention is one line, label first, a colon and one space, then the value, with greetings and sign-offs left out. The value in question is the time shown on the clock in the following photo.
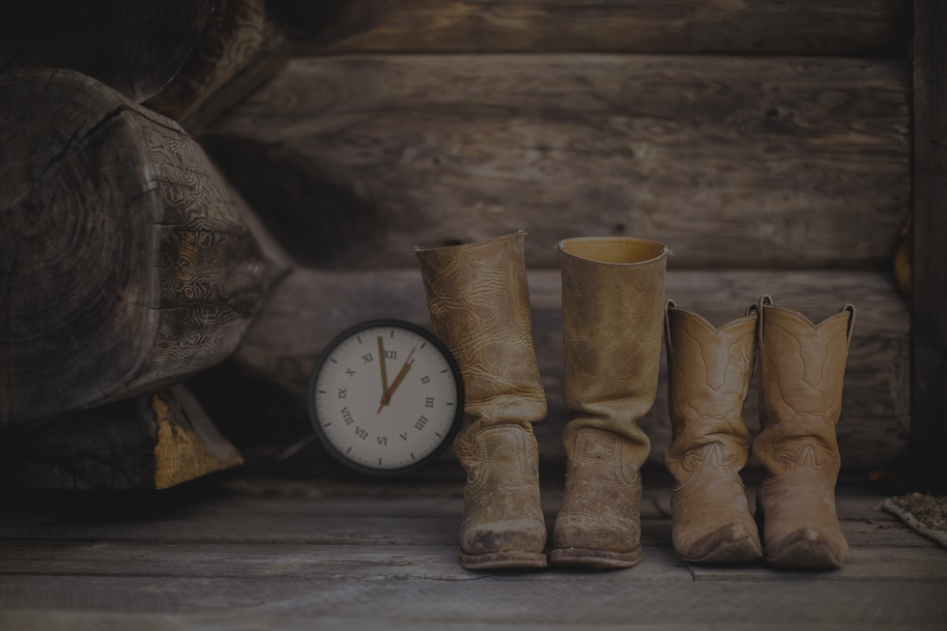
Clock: 12:58:04
